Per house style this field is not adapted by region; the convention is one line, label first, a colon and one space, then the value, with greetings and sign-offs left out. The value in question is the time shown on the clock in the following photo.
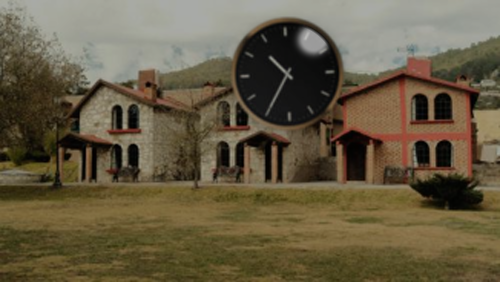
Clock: 10:35
